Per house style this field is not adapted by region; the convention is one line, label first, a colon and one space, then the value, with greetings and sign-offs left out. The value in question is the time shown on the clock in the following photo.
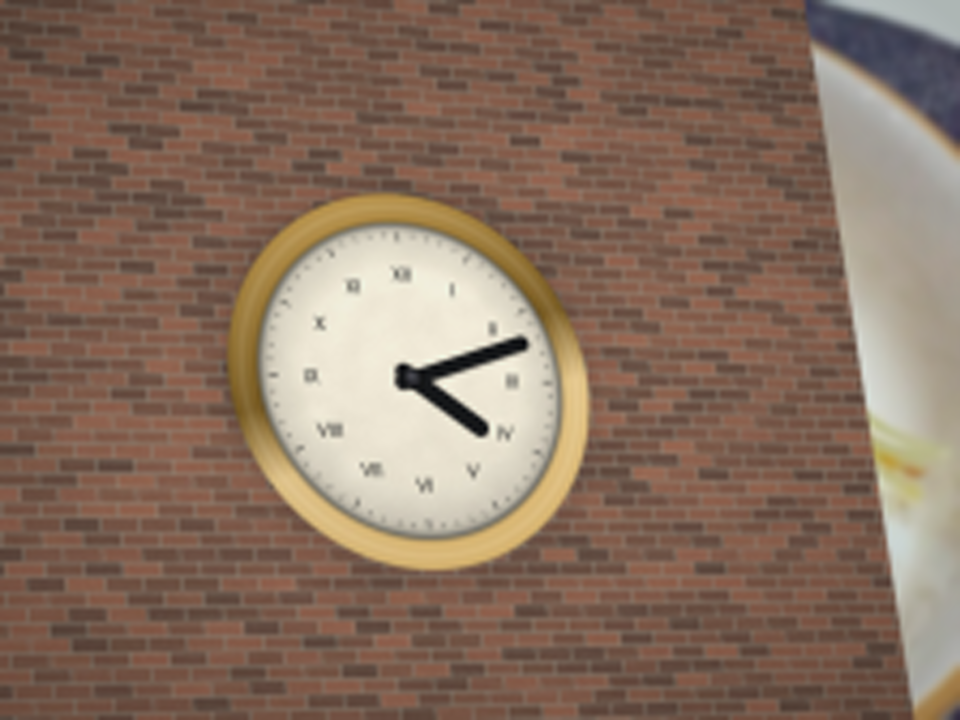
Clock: 4:12
